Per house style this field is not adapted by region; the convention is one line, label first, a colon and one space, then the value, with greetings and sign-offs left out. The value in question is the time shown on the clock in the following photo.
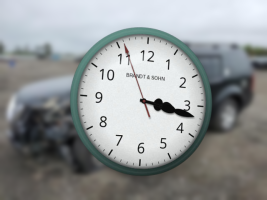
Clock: 3:16:56
